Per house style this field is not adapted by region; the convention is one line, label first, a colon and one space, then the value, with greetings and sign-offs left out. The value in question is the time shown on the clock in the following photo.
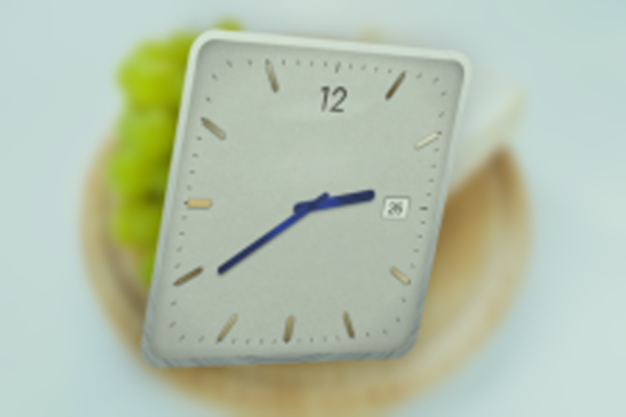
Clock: 2:39
